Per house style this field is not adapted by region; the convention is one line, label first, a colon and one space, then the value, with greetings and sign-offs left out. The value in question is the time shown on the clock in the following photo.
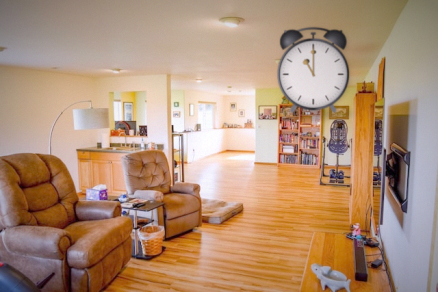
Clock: 11:00
